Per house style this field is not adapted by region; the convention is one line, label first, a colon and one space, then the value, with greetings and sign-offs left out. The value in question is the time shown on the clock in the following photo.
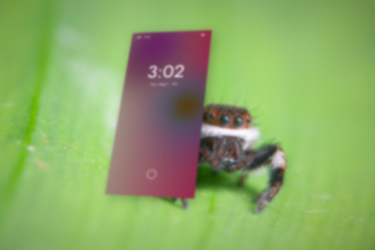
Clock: 3:02
